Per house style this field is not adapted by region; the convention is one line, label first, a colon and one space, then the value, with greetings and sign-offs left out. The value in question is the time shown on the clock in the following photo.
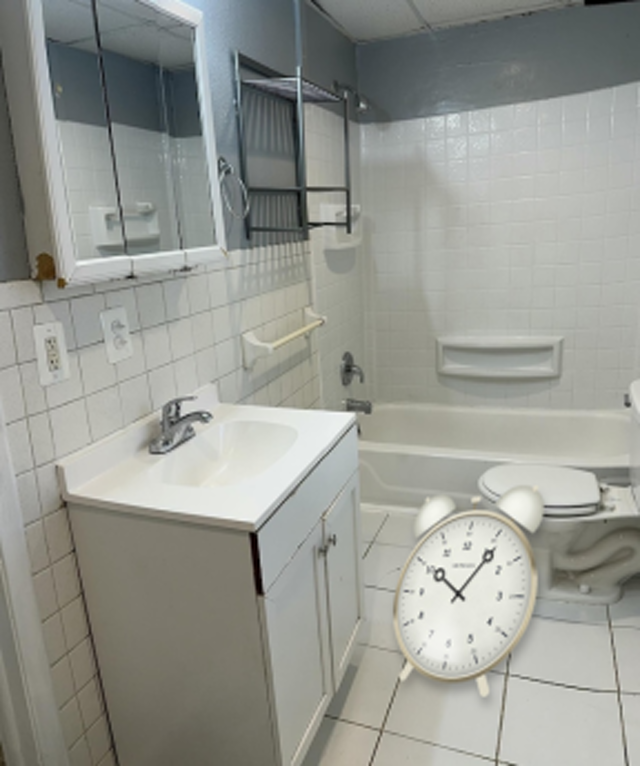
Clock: 10:06
